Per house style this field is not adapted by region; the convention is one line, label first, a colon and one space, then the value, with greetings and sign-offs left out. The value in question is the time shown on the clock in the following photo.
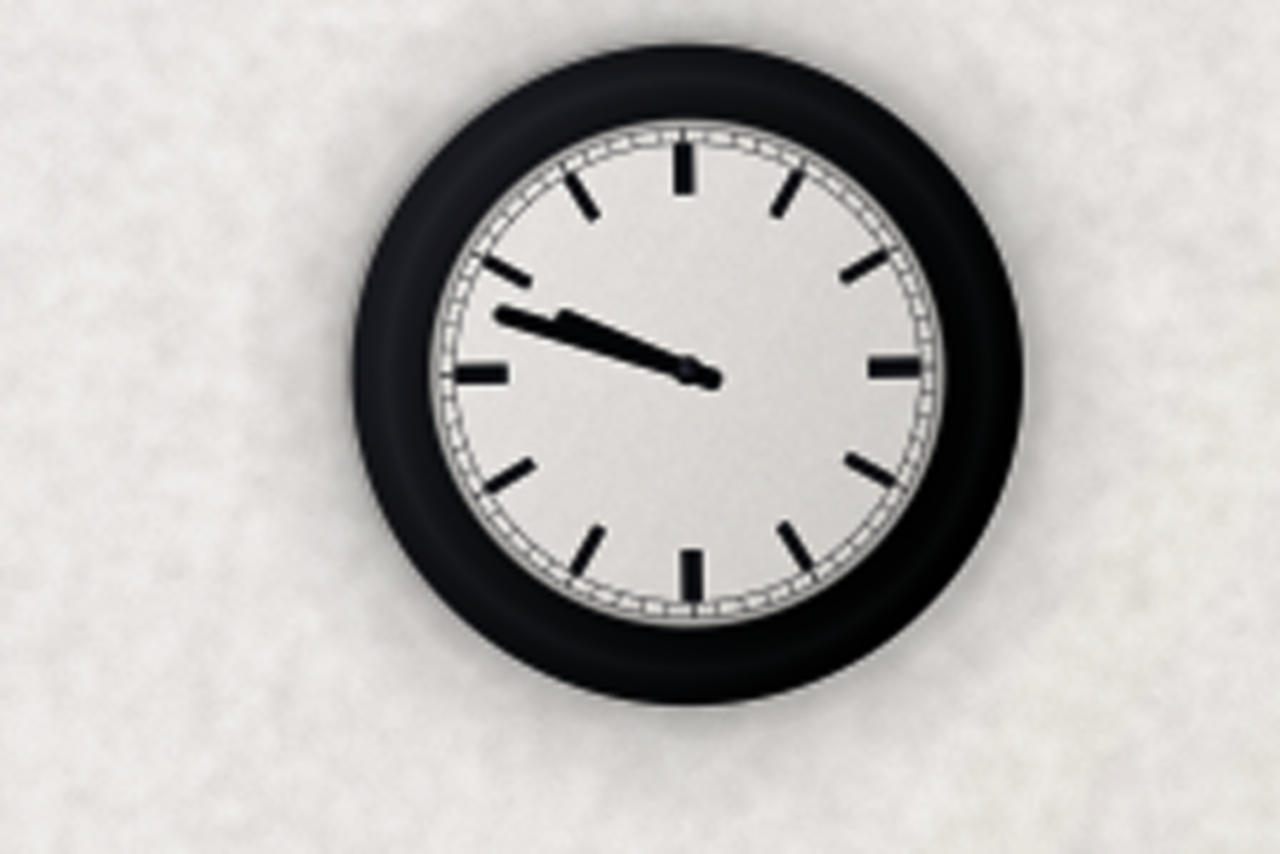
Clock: 9:48
